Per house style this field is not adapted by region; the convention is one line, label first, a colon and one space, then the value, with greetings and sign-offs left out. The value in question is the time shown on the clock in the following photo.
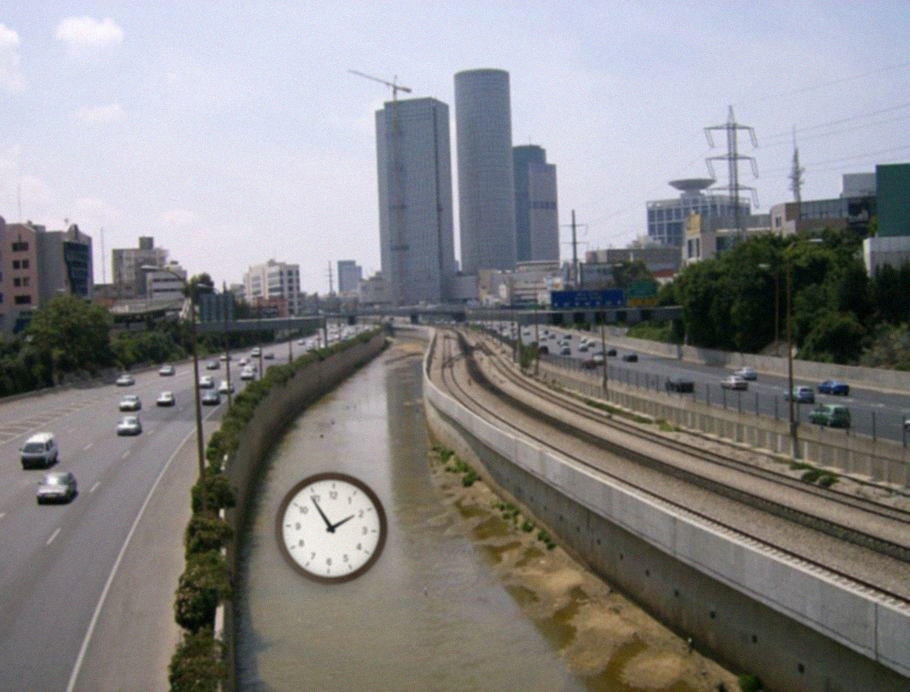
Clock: 1:54
